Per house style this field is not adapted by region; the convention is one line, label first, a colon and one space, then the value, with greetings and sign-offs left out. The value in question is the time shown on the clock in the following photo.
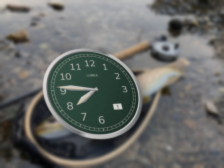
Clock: 7:46
